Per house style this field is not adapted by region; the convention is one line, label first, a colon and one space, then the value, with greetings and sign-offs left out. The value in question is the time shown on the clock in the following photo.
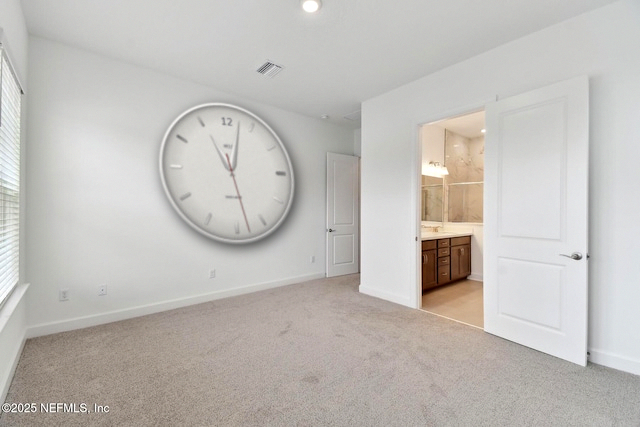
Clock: 11:02:28
